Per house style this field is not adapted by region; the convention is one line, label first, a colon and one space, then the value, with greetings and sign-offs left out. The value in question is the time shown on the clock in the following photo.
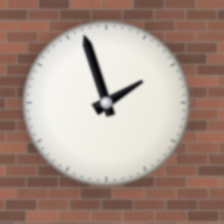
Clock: 1:57
